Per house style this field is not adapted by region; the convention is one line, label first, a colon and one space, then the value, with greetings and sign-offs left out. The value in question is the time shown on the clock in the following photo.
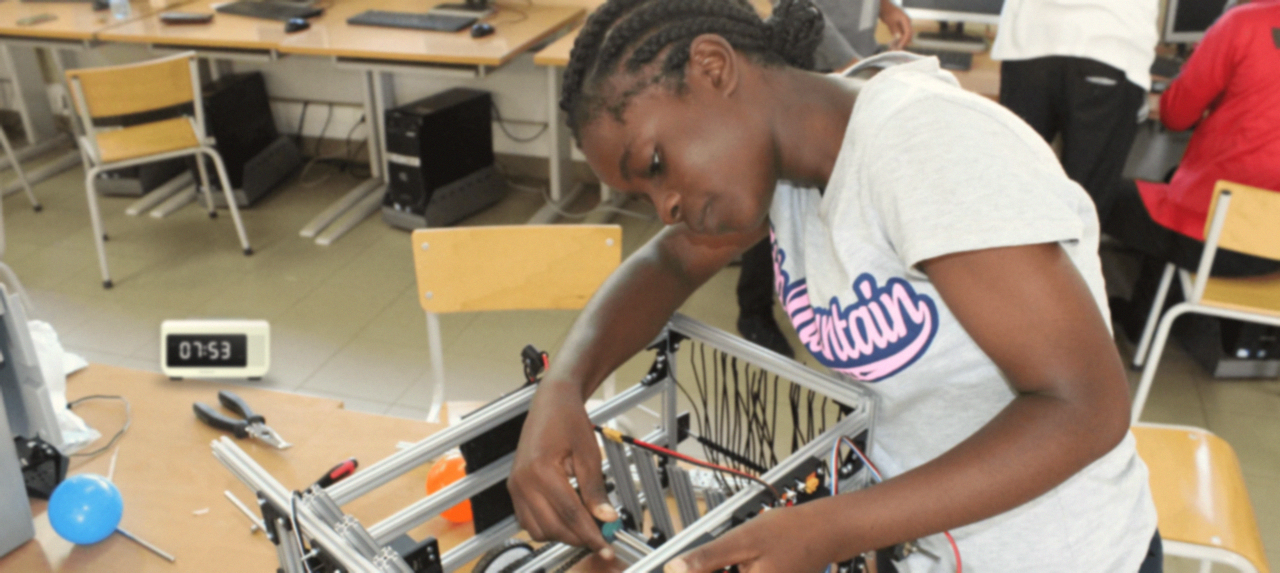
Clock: 7:53
